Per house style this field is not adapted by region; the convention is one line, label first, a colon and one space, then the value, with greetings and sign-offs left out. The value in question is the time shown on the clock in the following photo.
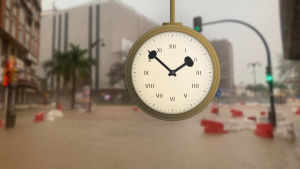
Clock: 1:52
